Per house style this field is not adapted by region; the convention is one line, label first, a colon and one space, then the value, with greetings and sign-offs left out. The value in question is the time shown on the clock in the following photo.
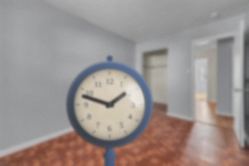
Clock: 1:48
